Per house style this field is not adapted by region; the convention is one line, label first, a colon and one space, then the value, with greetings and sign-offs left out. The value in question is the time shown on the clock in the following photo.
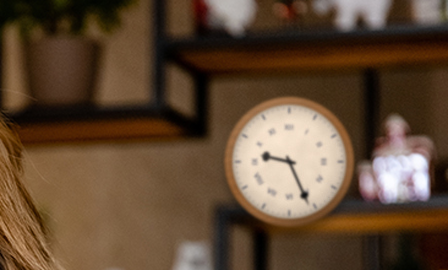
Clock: 9:26
